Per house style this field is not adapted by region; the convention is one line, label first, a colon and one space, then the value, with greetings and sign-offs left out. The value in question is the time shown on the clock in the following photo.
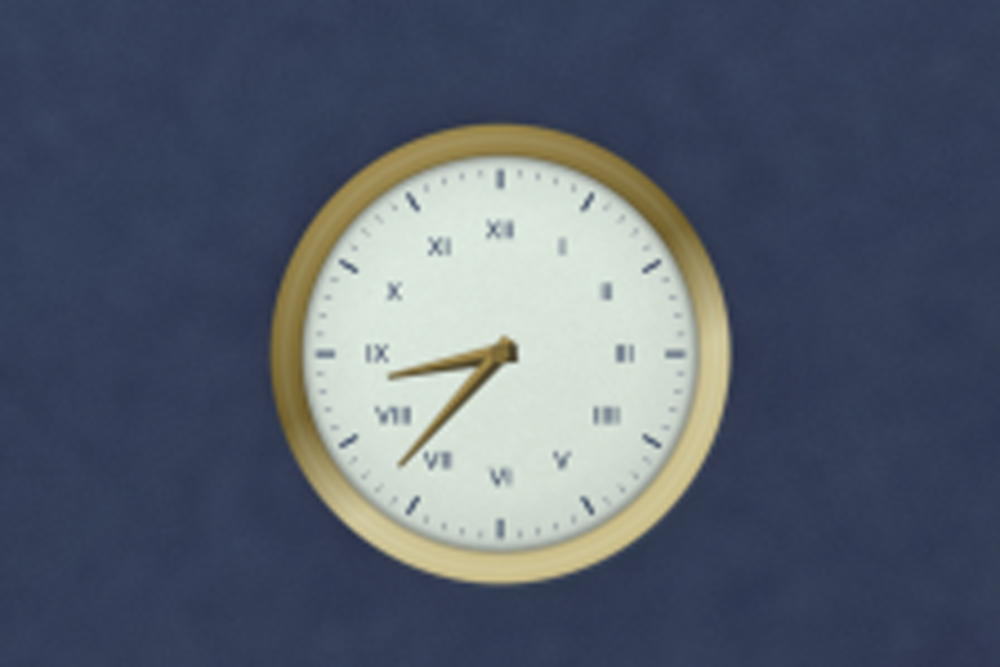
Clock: 8:37
